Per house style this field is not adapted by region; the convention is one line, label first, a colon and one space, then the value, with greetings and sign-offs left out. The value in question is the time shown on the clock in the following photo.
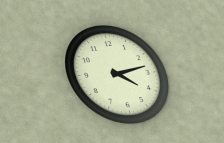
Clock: 4:13
